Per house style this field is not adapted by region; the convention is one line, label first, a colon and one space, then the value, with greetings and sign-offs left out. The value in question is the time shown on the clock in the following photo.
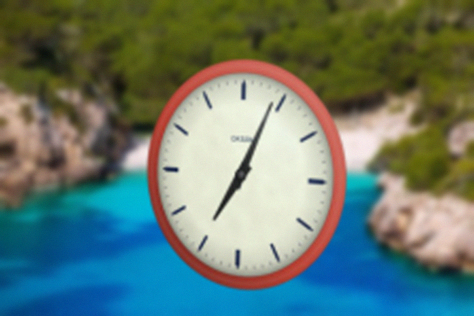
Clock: 7:04
